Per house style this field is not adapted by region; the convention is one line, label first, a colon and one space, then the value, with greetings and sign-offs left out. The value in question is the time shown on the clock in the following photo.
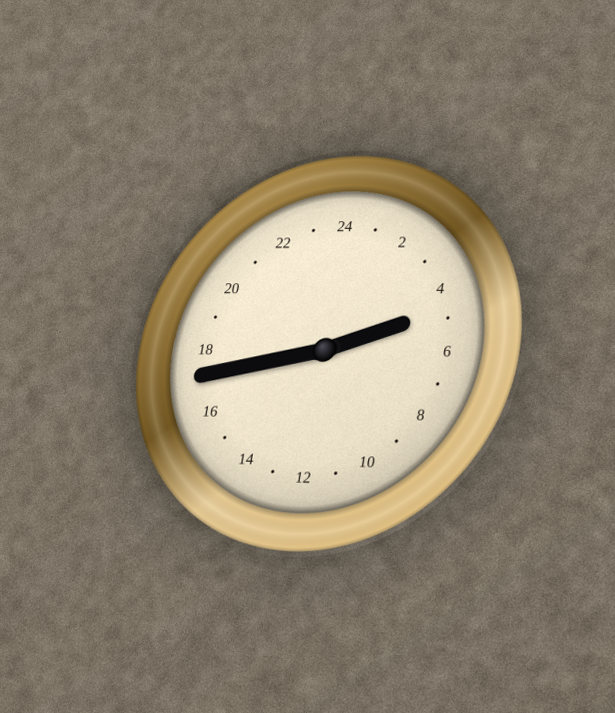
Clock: 4:43
